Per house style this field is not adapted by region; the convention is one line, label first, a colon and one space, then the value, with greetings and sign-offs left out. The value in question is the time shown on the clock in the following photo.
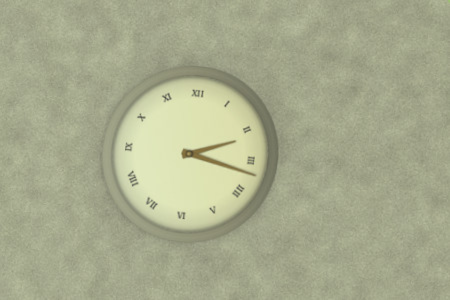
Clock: 2:17
